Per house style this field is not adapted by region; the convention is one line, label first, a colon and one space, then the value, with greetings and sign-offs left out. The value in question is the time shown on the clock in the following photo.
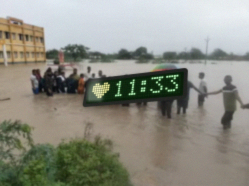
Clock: 11:33
